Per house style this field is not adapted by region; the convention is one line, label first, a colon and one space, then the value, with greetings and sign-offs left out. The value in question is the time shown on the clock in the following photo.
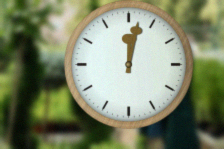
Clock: 12:02
